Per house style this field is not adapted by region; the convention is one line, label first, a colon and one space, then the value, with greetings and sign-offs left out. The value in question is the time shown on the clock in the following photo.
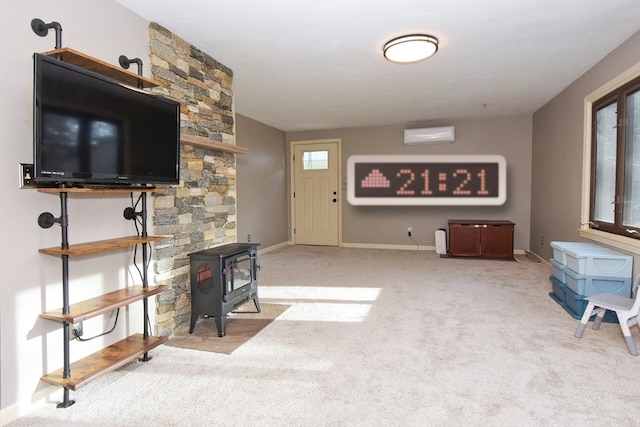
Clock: 21:21
